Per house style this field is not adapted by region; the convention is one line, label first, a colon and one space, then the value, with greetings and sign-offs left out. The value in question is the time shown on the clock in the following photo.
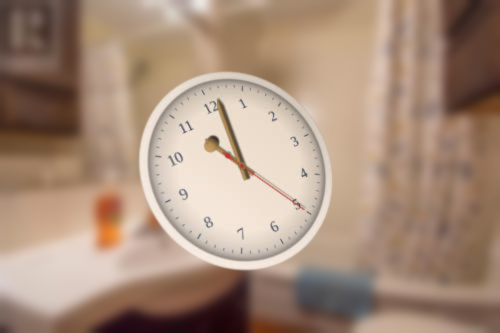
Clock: 11:01:25
